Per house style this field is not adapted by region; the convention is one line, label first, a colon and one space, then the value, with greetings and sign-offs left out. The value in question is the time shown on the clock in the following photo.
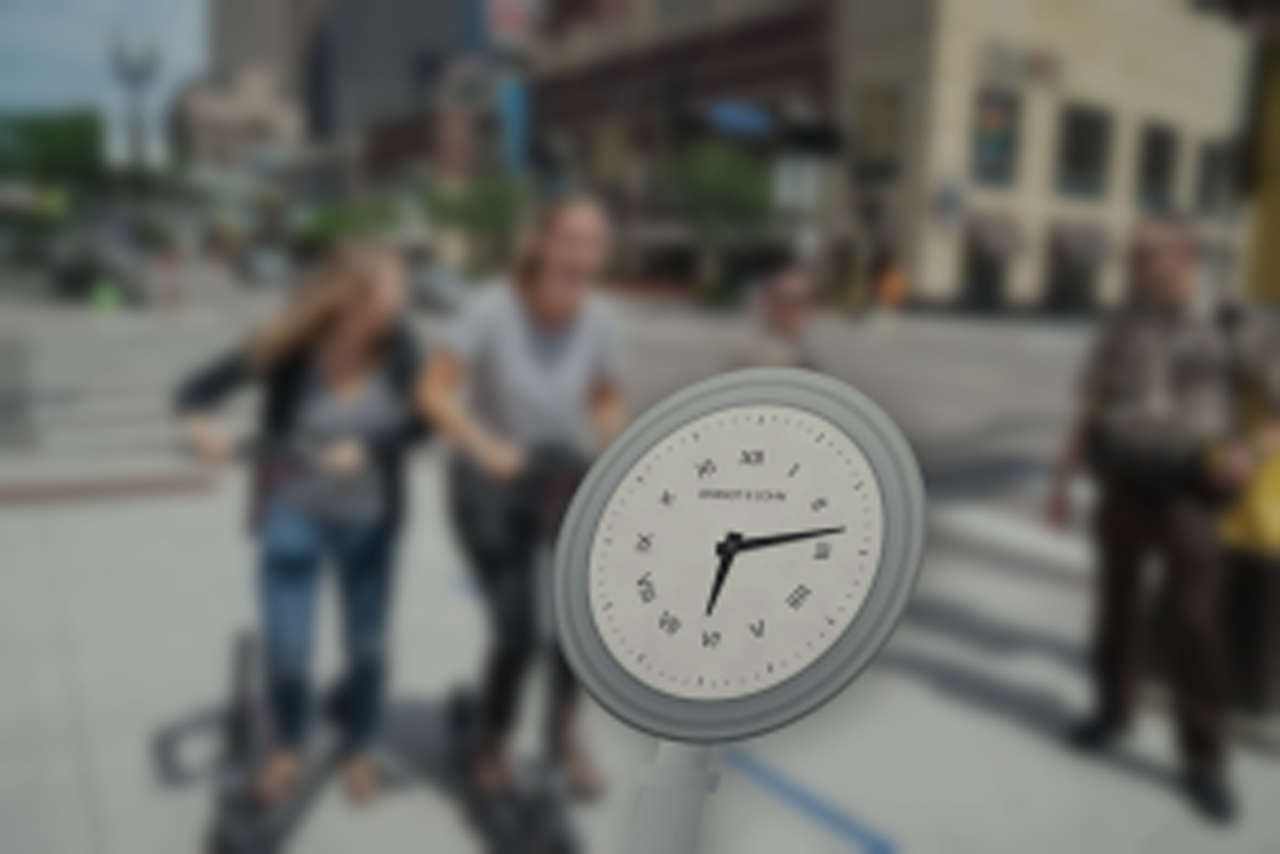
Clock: 6:13
